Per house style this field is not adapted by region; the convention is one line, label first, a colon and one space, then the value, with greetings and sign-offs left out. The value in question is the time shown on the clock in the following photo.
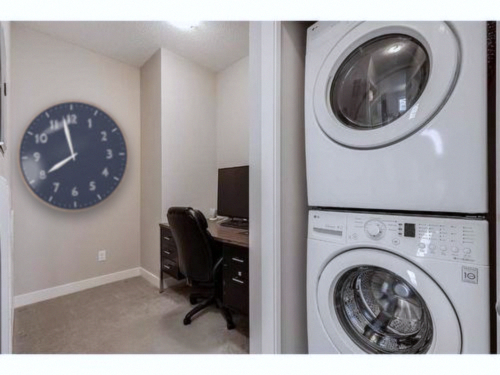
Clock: 7:58
